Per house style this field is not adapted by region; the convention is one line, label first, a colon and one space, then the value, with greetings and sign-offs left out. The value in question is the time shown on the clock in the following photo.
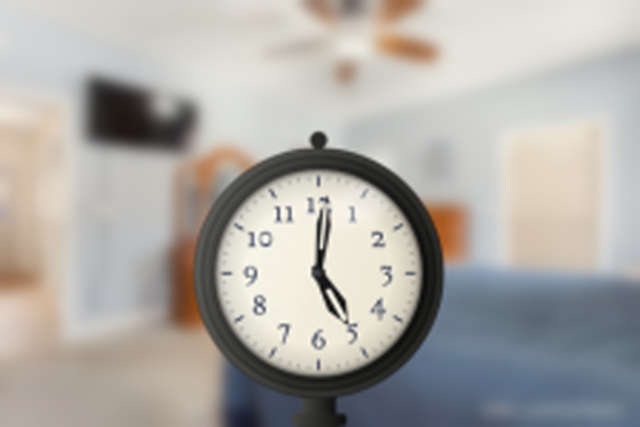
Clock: 5:01
